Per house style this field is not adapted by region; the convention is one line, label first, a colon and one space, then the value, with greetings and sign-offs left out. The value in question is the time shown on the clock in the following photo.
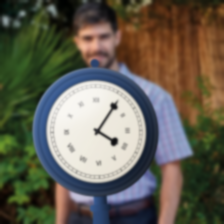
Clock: 4:06
